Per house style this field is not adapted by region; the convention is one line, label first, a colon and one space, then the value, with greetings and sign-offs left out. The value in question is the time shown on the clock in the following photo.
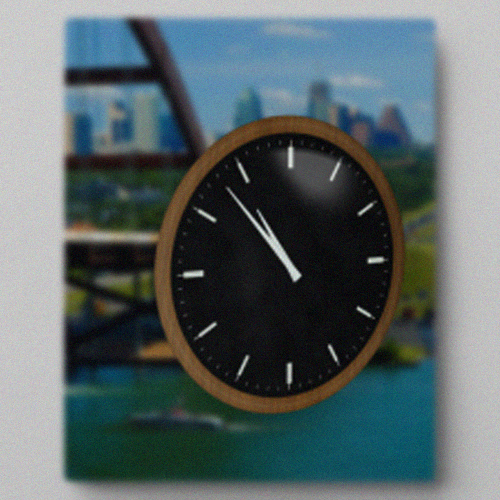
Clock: 10:53
